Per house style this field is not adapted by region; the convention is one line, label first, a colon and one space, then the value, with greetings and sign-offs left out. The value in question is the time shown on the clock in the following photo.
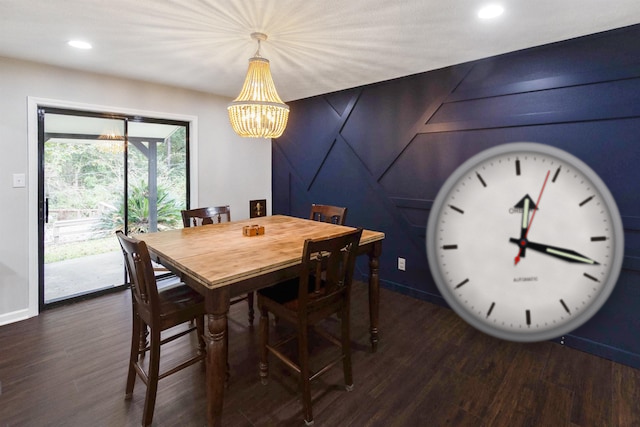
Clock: 12:18:04
